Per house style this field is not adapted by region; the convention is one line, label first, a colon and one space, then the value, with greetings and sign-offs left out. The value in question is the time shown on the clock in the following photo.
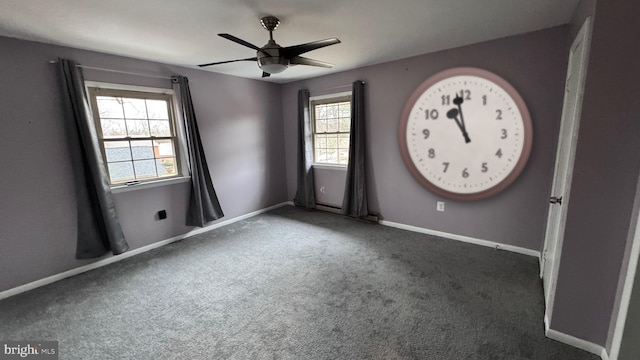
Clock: 10:58
